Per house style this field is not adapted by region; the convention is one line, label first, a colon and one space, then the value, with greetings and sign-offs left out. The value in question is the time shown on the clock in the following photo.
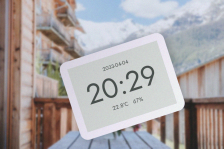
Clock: 20:29
